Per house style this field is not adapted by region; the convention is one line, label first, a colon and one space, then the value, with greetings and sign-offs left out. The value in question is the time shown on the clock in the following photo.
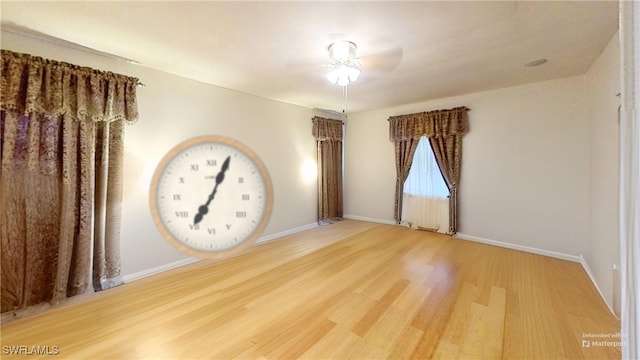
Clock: 7:04
